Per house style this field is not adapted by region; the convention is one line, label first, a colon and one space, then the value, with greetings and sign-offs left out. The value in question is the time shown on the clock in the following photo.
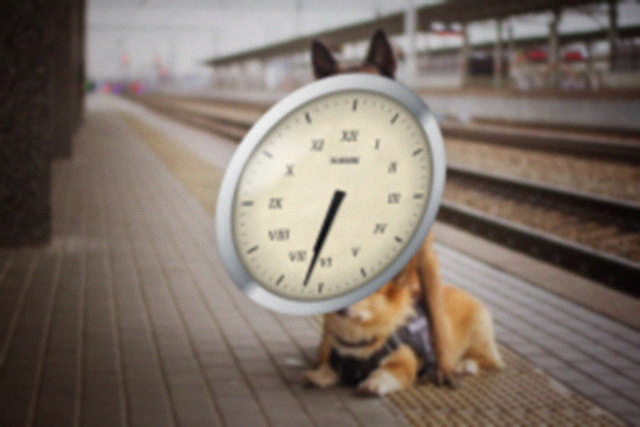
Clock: 6:32
